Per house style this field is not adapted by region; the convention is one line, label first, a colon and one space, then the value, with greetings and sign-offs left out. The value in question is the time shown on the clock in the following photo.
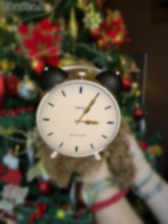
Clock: 3:05
